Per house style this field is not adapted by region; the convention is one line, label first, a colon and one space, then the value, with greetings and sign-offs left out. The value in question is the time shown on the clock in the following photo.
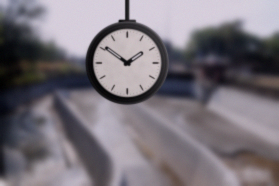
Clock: 1:51
